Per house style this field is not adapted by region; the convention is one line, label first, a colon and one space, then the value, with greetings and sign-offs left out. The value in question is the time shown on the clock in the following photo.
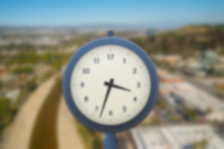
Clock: 3:33
